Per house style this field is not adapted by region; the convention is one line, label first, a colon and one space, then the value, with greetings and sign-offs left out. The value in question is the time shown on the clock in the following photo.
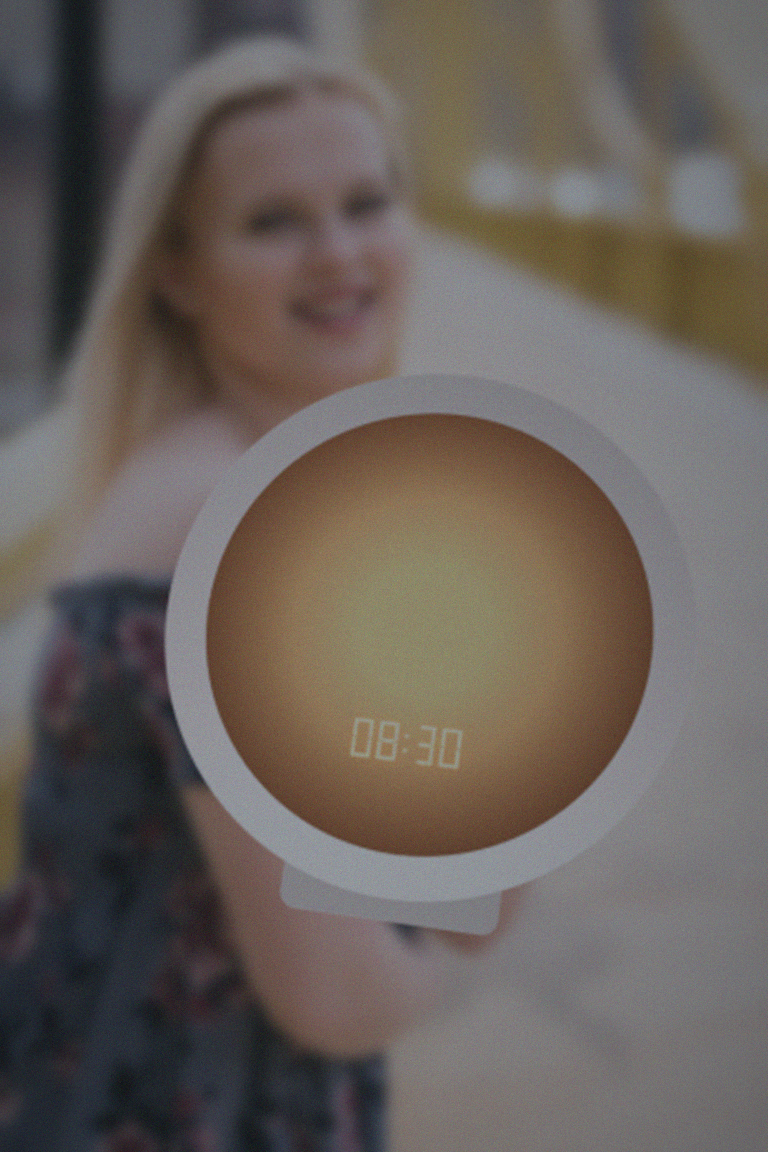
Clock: 8:30
